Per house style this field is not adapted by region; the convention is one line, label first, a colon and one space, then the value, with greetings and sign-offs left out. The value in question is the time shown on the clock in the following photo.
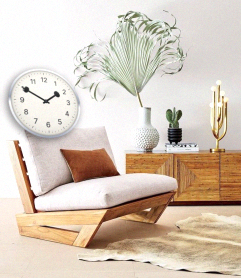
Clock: 1:50
